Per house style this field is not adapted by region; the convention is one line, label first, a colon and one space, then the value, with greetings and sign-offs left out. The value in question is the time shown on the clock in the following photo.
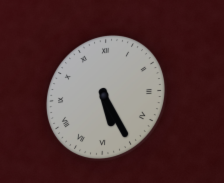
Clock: 5:25
